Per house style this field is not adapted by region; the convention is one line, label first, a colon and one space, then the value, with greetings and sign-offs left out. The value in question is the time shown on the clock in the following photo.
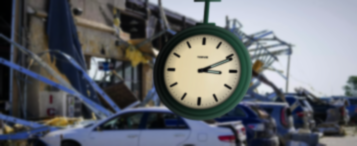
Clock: 3:11
